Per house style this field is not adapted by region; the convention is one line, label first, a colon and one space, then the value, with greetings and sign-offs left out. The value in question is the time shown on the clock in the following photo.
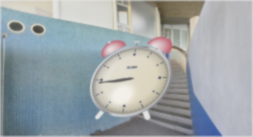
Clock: 8:44
